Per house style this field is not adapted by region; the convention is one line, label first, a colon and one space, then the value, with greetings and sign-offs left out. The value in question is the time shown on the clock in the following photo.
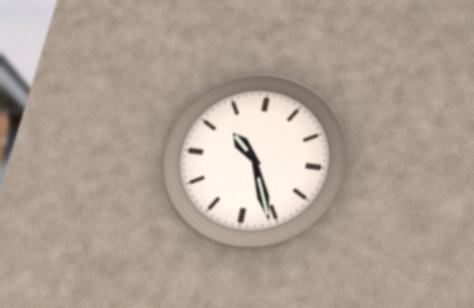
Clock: 10:26
